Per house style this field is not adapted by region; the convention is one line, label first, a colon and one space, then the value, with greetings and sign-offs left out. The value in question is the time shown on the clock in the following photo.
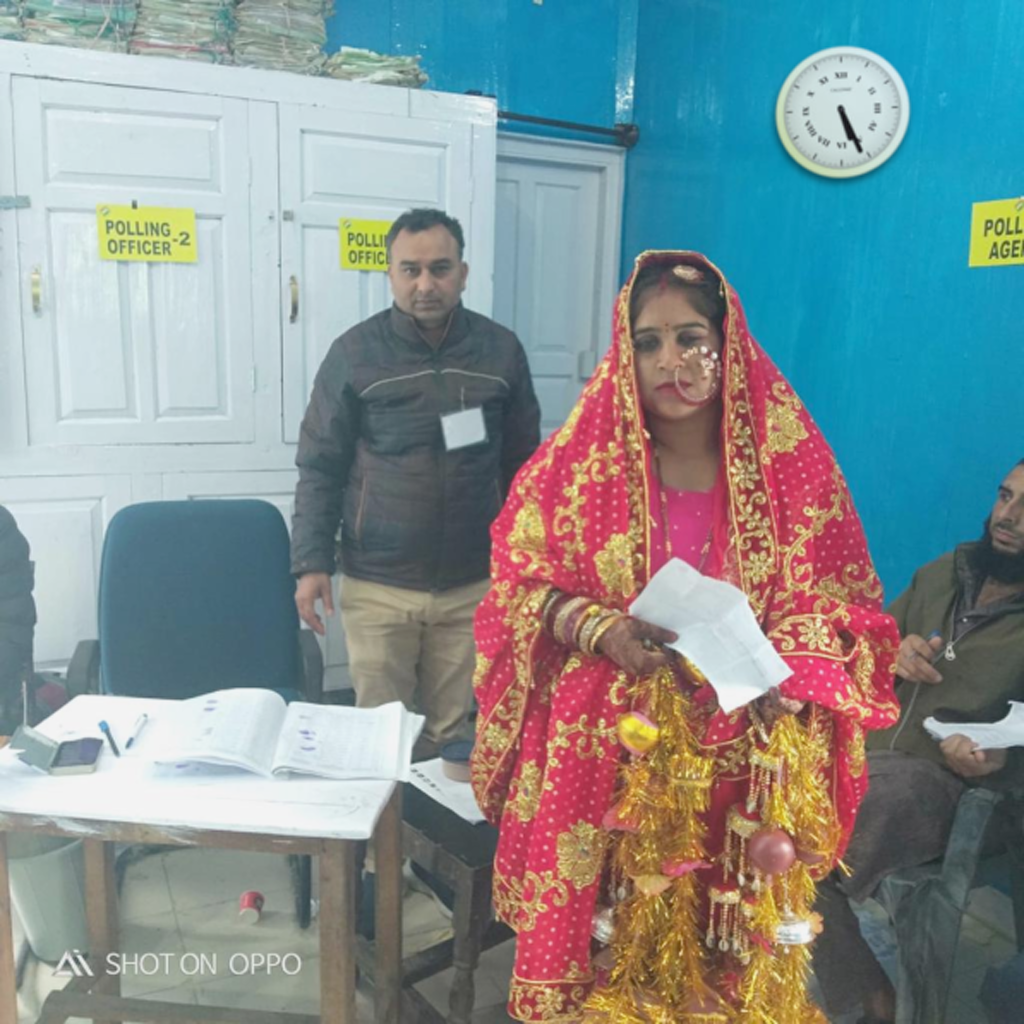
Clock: 5:26
